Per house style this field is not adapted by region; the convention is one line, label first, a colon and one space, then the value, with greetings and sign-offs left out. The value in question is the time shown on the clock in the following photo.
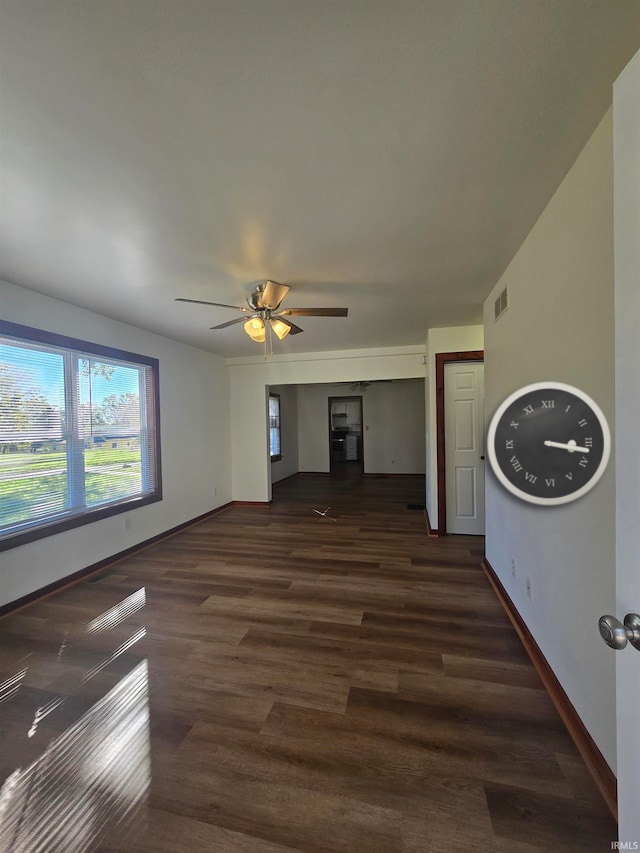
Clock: 3:17
